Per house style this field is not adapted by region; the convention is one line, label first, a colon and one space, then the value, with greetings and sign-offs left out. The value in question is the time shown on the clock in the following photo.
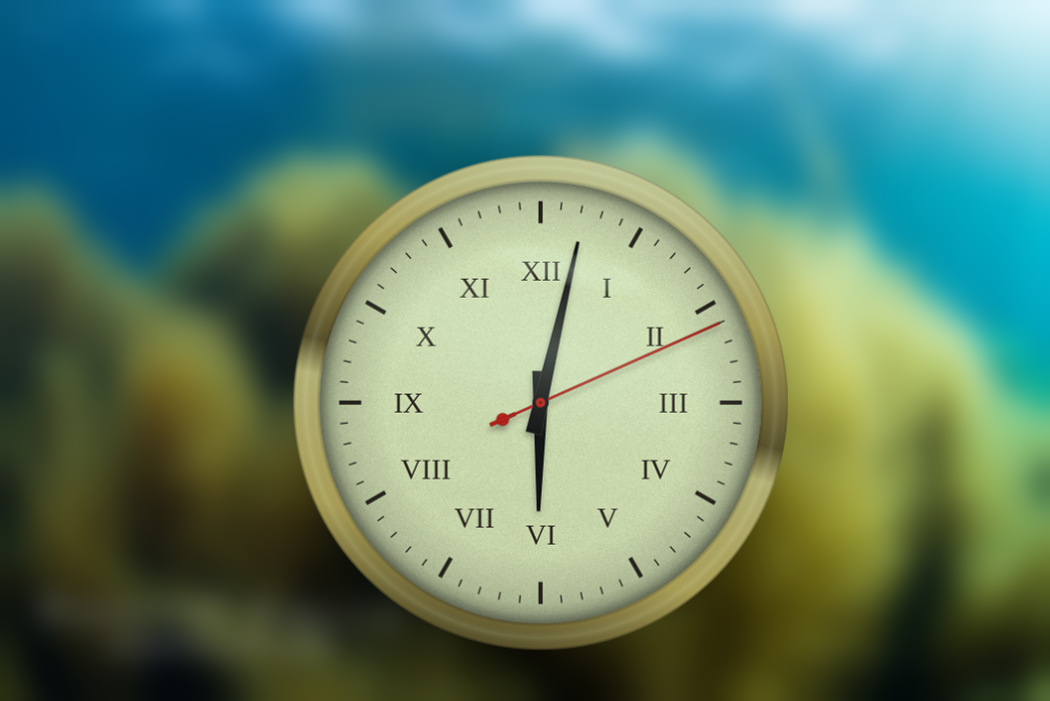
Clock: 6:02:11
